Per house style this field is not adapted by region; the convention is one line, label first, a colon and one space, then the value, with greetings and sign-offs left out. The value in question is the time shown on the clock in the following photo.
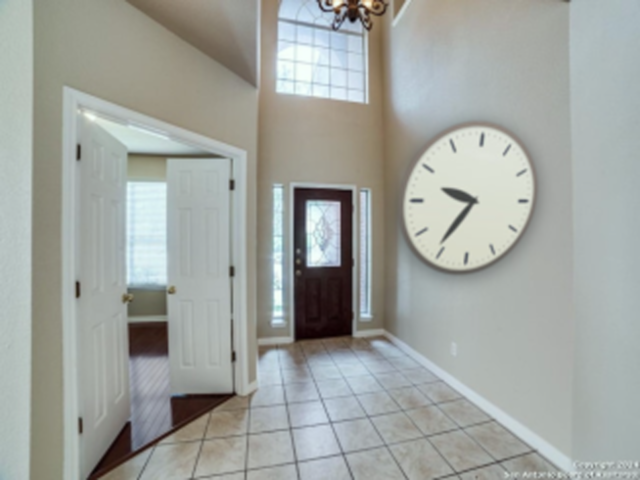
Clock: 9:36
